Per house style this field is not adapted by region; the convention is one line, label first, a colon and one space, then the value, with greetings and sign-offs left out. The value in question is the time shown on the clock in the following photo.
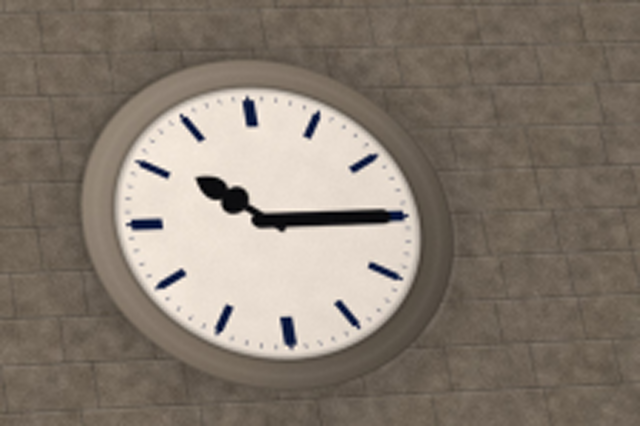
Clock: 10:15
